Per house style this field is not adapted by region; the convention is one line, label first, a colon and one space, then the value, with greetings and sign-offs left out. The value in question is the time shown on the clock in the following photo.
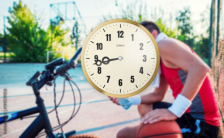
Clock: 8:43
